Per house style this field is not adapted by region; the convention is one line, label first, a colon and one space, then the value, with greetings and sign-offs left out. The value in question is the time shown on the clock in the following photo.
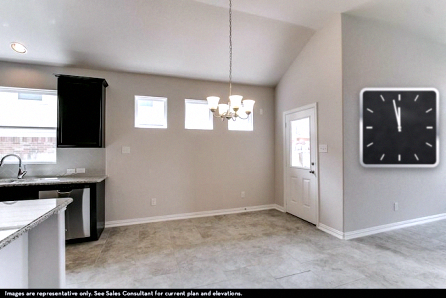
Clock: 11:58
